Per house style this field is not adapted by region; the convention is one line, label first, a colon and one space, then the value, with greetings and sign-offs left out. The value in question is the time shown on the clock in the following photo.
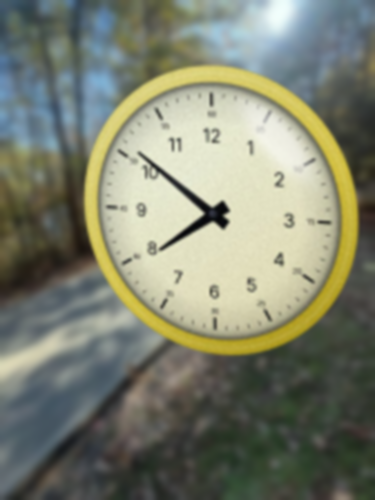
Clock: 7:51
